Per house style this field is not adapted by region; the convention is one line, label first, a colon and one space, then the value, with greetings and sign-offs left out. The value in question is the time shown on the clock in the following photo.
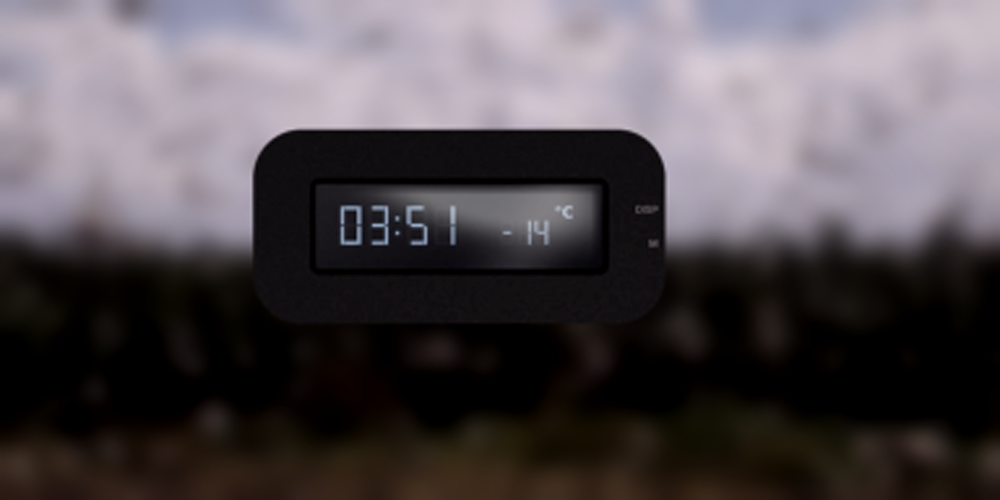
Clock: 3:51
